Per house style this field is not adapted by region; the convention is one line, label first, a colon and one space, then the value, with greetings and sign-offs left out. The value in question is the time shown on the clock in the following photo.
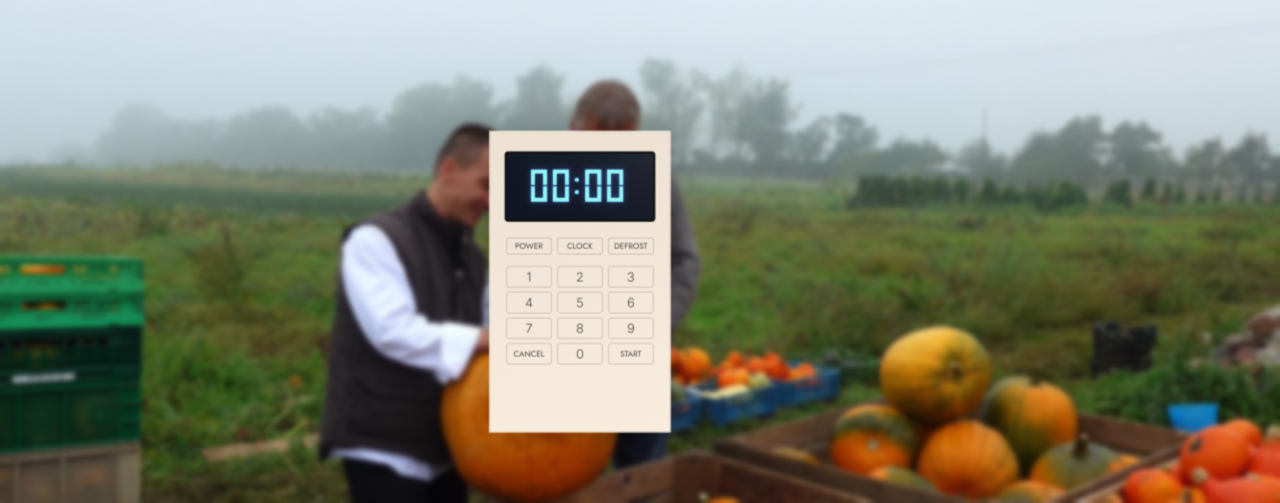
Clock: 0:00
